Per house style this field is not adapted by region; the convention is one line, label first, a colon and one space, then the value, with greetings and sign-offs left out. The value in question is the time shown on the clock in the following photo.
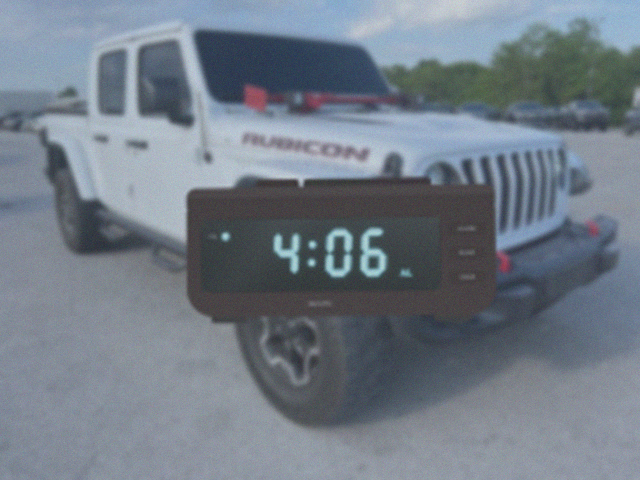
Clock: 4:06
